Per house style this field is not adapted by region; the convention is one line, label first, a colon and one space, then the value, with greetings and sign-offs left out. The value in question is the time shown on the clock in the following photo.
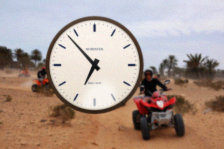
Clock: 6:53
